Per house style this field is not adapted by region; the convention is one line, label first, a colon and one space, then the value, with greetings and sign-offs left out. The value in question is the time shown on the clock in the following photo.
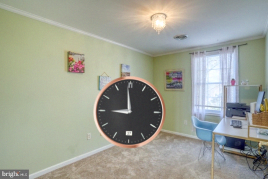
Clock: 8:59
